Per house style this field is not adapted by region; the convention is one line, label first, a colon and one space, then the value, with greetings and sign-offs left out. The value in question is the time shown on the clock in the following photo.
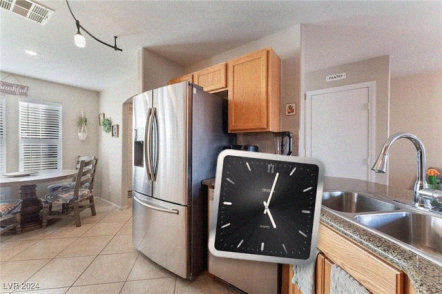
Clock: 5:02
